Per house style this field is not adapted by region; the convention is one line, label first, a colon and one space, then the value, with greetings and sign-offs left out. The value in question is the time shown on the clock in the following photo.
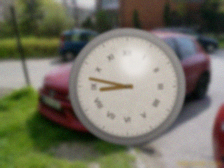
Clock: 8:47
